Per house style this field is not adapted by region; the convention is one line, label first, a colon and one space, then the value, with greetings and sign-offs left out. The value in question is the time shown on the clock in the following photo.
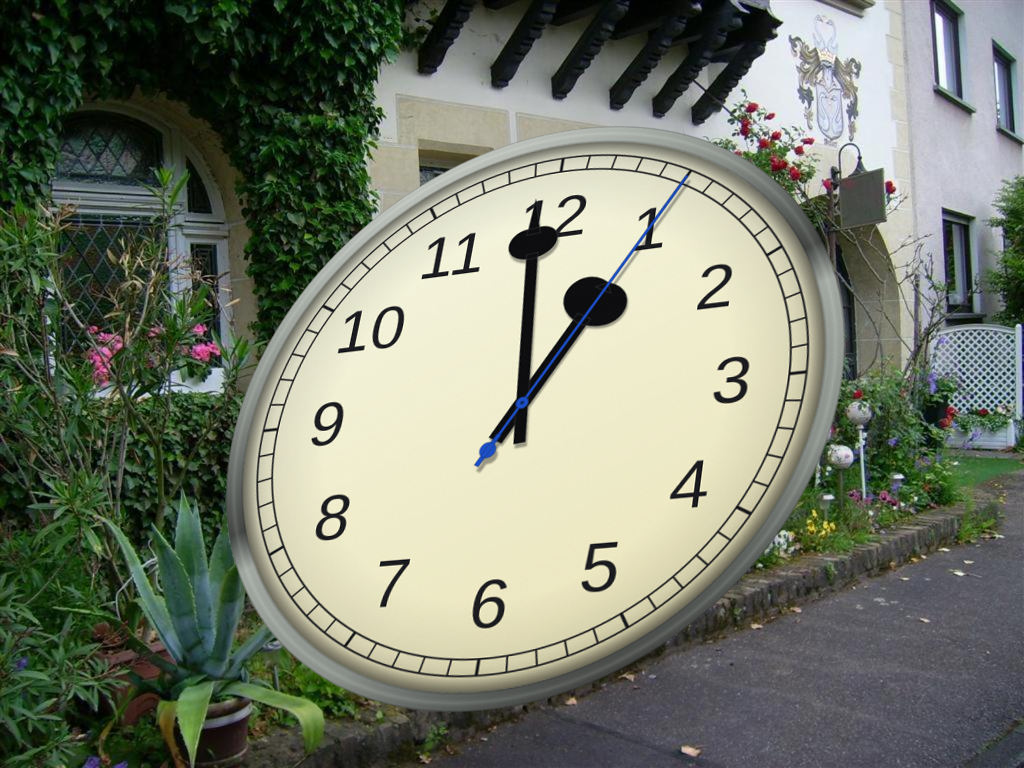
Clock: 12:59:05
